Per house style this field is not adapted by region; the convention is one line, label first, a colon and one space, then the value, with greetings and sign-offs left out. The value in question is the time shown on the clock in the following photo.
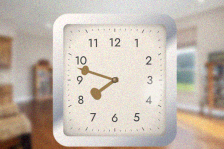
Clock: 7:48
